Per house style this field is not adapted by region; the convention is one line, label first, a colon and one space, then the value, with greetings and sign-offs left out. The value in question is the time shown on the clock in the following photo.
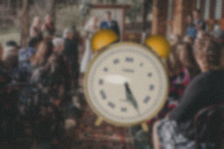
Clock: 5:25
